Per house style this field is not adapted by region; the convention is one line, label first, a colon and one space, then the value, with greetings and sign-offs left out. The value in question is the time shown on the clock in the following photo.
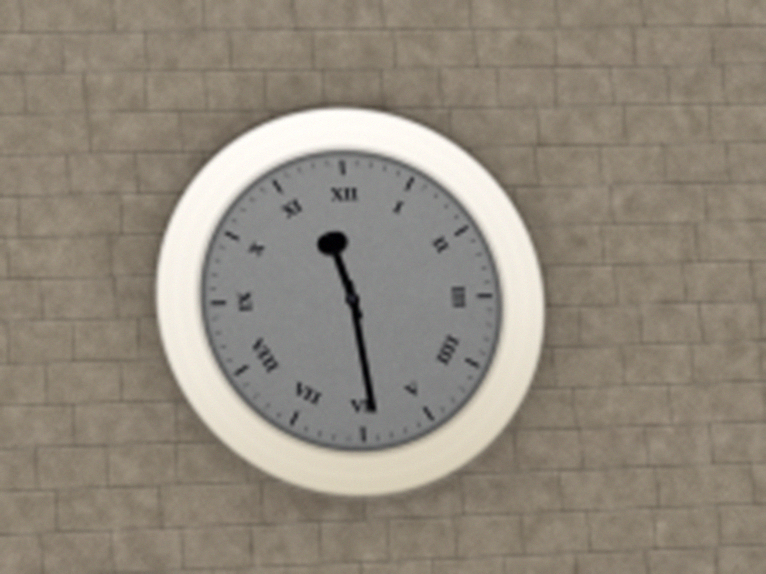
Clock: 11:29
